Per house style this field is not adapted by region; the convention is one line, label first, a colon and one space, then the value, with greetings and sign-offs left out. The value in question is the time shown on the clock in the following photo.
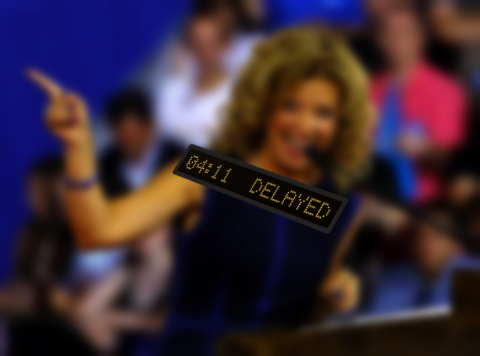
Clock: 4:11
